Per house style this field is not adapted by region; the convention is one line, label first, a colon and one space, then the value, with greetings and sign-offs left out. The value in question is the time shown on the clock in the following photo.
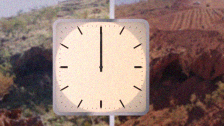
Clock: 12:00
